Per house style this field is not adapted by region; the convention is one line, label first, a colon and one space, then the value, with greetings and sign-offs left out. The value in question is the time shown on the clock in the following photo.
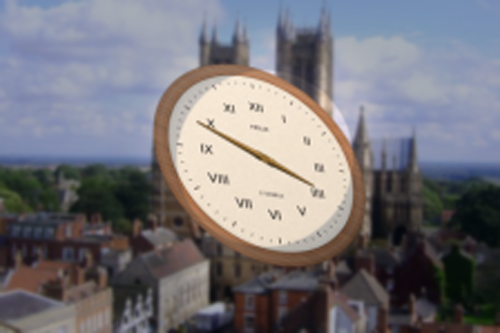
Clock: 3:49
